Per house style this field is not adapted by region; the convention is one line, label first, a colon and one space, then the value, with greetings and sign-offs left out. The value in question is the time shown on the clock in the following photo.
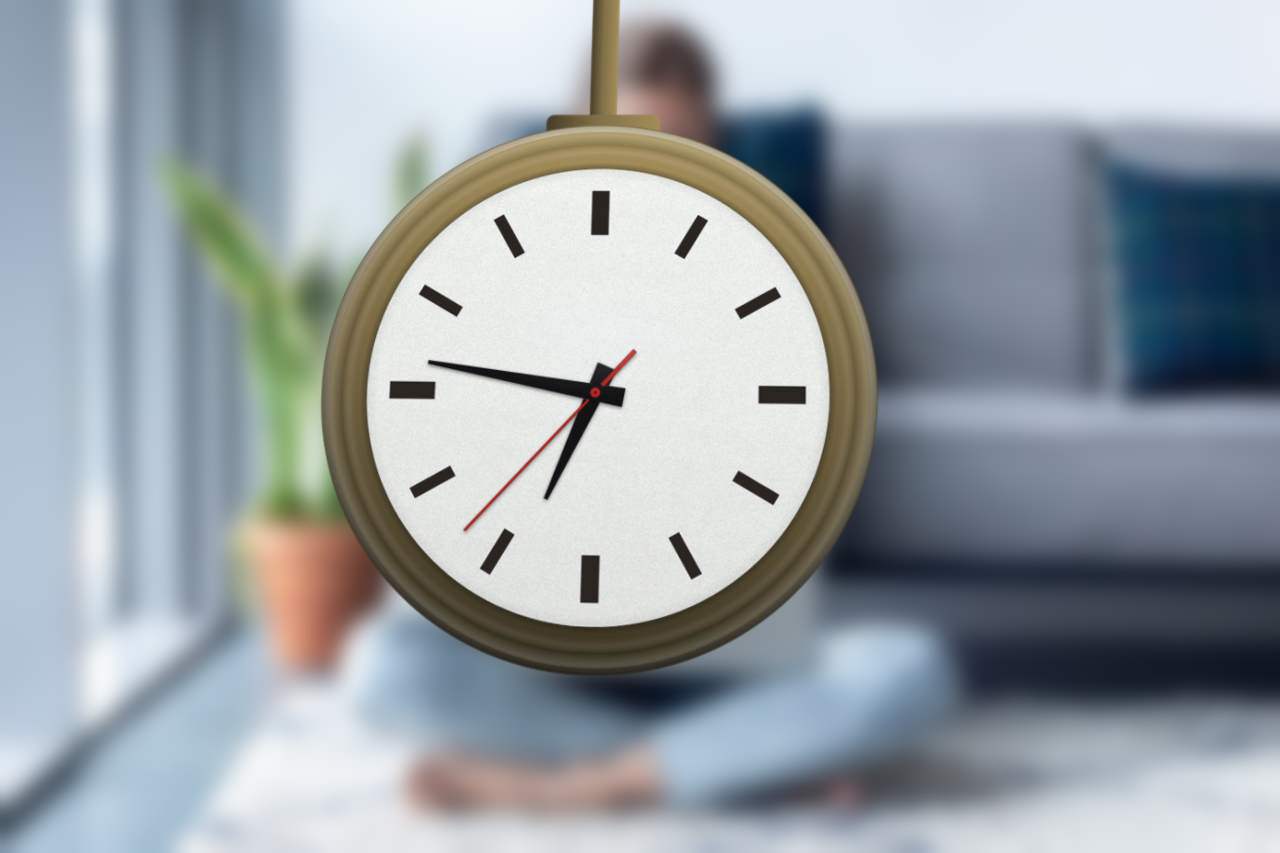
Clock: 6:46:37
